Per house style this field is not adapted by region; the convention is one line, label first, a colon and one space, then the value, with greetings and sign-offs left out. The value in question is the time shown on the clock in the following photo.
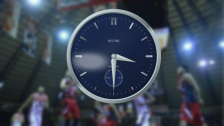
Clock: 3:30
